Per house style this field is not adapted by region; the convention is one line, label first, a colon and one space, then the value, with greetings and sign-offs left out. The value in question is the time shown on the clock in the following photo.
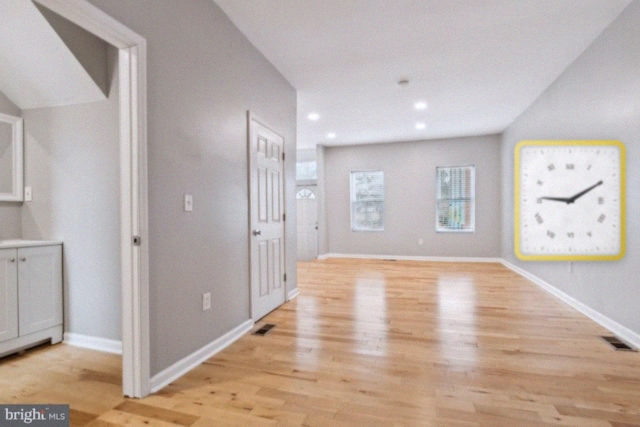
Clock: 9:10
